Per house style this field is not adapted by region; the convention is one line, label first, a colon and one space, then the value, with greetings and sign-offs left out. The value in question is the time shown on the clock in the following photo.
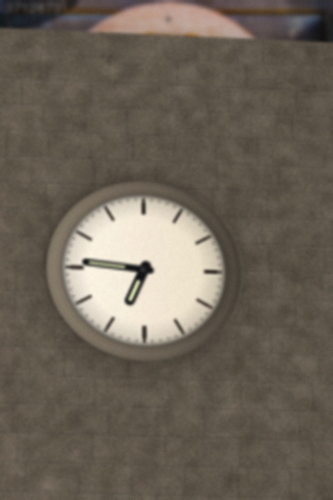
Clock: 6:46
